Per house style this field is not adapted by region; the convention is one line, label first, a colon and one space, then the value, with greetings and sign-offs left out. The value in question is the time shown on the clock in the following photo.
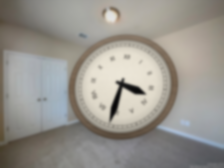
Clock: 3:31
